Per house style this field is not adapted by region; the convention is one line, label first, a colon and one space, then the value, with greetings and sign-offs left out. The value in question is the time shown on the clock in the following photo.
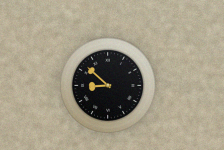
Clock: 8:52
